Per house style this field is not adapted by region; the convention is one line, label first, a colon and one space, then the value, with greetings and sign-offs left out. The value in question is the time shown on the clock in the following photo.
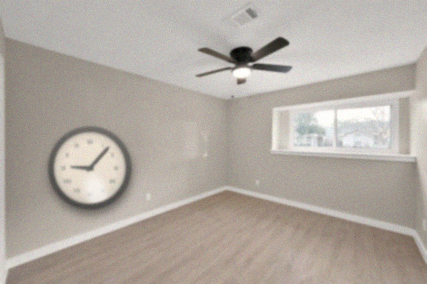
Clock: 9:07
